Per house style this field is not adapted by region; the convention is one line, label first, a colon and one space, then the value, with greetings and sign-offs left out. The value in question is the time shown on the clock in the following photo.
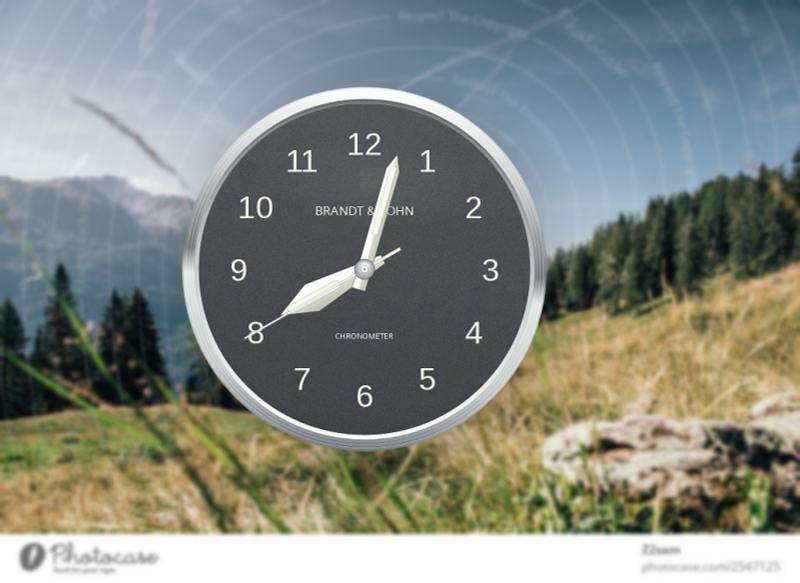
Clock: 8:02:40
